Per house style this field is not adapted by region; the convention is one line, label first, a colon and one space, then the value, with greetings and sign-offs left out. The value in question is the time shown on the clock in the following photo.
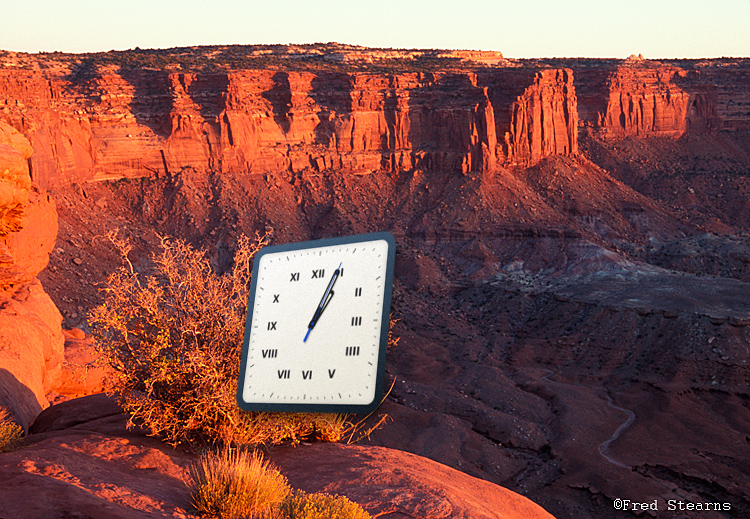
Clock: 1:04:04
